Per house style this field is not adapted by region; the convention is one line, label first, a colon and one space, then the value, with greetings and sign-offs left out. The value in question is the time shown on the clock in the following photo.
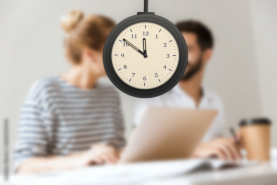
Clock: 11:51
